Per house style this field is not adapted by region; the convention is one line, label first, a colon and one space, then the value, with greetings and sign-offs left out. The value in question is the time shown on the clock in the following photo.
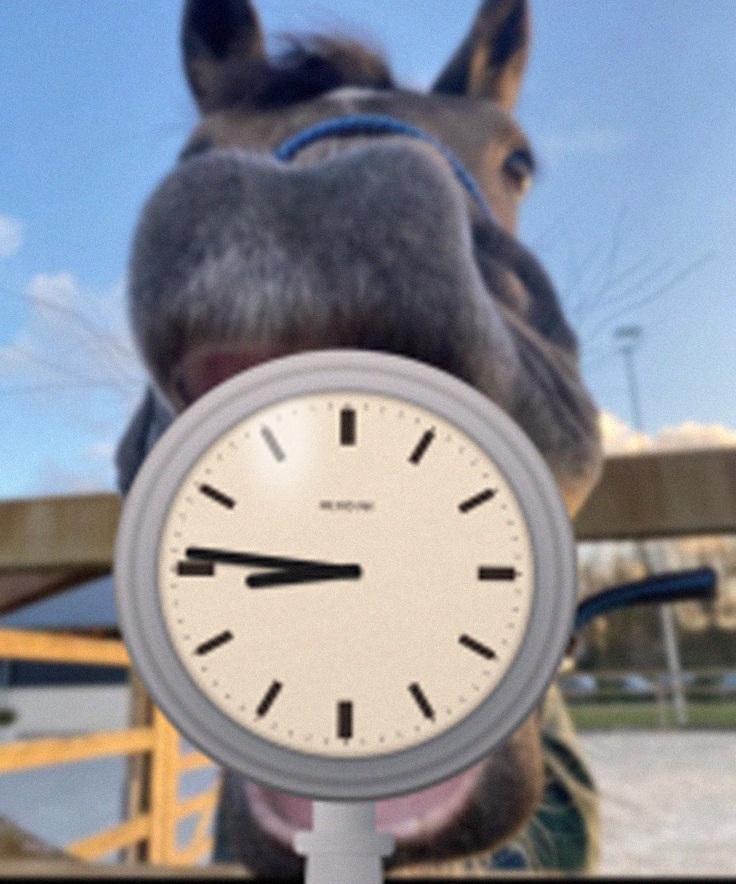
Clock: 8:46
